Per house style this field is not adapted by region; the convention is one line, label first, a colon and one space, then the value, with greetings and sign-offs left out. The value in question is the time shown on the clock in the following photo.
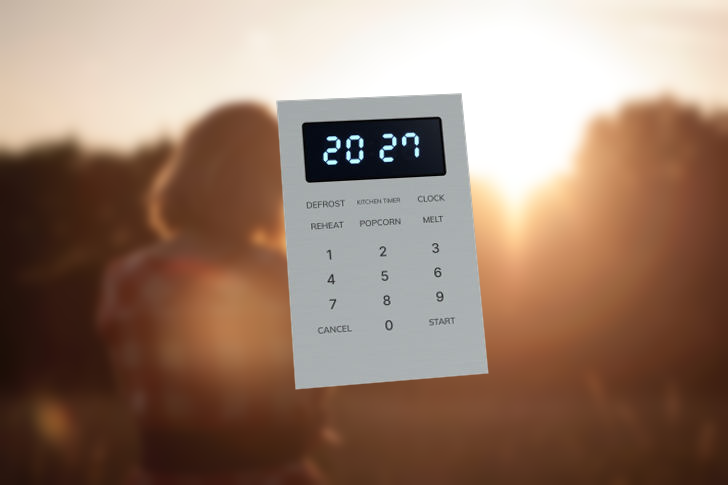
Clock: 20:27
